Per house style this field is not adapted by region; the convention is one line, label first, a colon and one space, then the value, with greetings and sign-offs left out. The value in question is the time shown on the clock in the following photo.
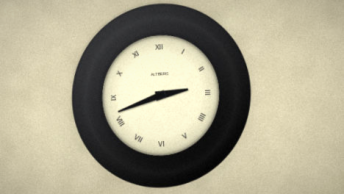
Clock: 2:42
